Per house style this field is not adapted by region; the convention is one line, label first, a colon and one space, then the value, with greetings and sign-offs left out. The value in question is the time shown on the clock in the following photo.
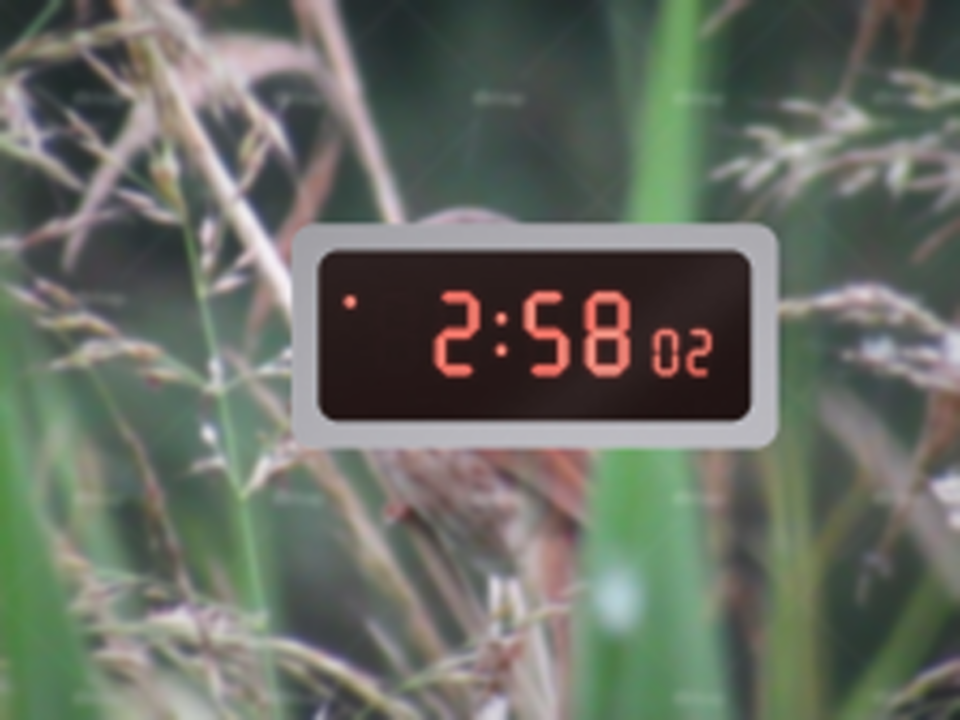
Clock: 2:58:02
